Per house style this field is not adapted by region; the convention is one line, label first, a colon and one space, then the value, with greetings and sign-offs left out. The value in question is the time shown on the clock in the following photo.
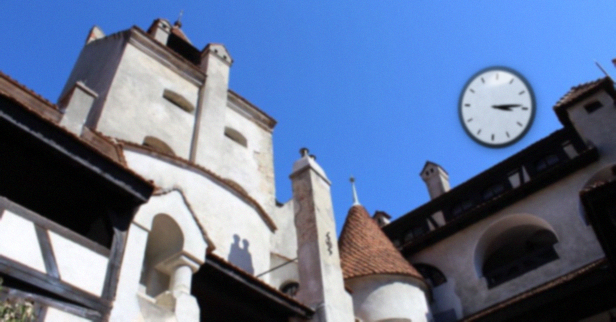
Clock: 3:14
